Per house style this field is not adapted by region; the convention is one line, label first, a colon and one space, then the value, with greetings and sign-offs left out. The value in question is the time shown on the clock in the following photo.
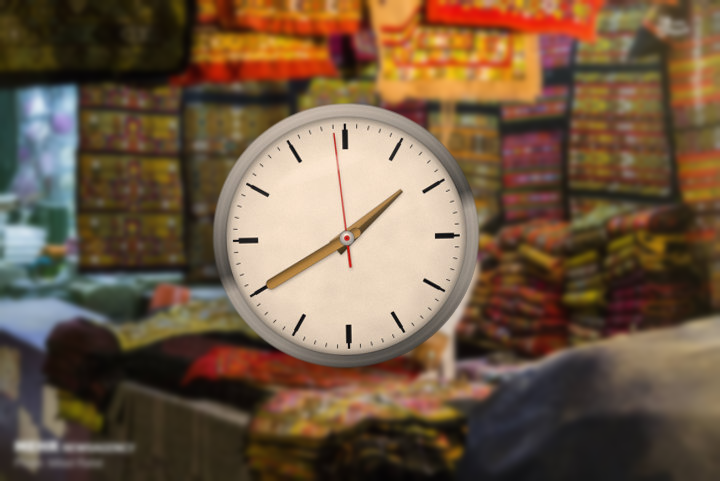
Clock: 1:39:59
